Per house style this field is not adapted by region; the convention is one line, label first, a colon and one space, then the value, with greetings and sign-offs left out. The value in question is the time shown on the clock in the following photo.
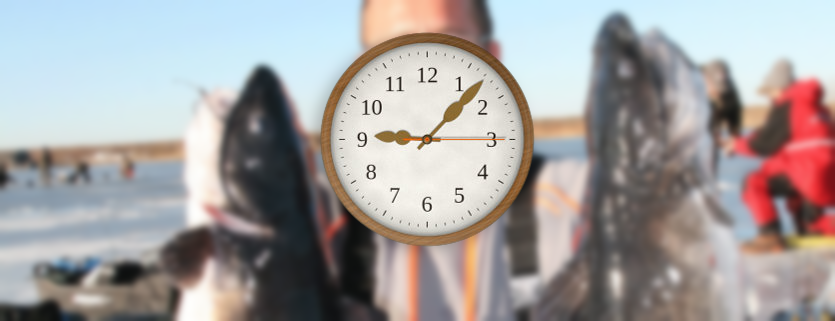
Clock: 9:07:15
